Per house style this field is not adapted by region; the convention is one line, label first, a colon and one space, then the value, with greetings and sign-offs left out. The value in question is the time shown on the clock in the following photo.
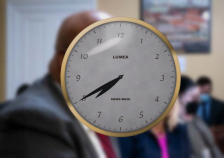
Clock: 7:40
